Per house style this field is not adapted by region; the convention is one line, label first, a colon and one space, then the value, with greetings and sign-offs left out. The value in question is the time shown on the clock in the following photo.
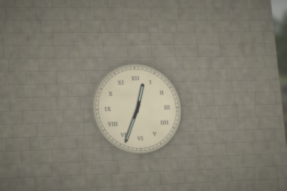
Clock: 12:34
